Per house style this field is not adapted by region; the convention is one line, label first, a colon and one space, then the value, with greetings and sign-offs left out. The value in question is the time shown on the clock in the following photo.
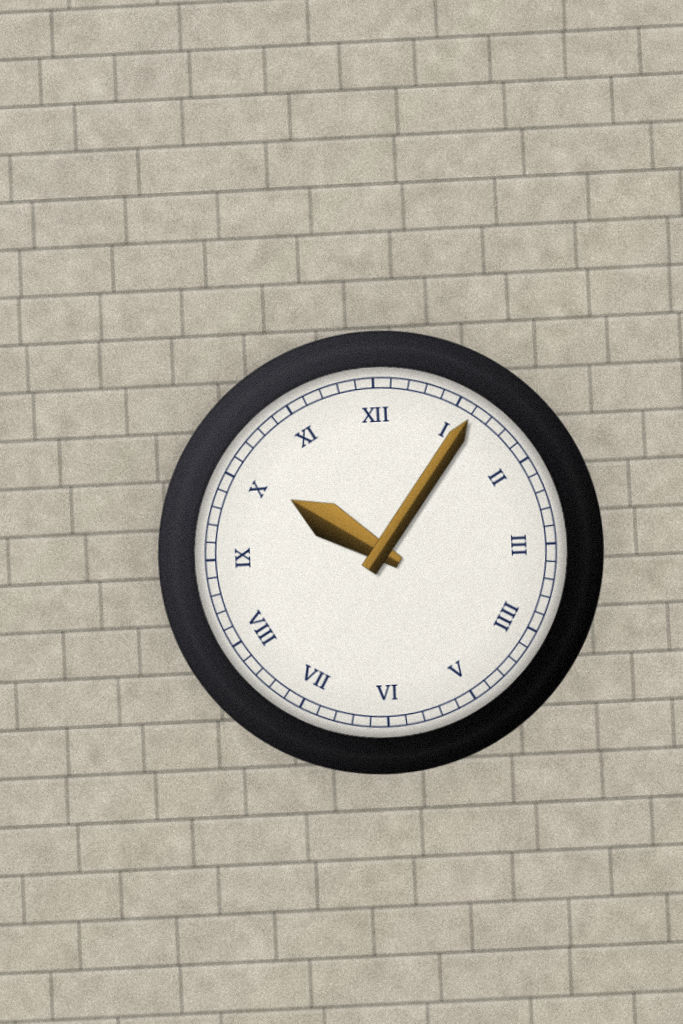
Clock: 10:06
